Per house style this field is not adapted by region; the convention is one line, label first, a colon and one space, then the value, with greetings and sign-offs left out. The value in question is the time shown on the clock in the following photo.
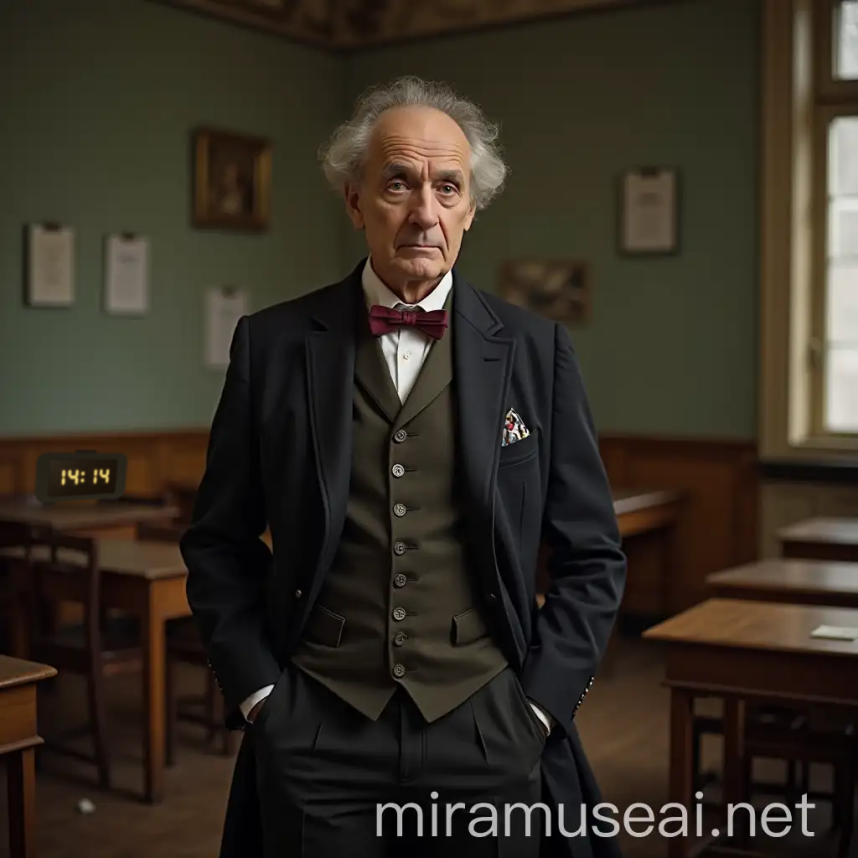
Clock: 14:14
